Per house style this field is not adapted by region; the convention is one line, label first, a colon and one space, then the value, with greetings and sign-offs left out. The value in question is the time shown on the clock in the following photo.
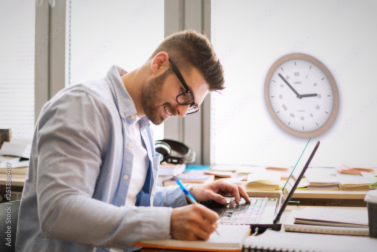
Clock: 2:53
